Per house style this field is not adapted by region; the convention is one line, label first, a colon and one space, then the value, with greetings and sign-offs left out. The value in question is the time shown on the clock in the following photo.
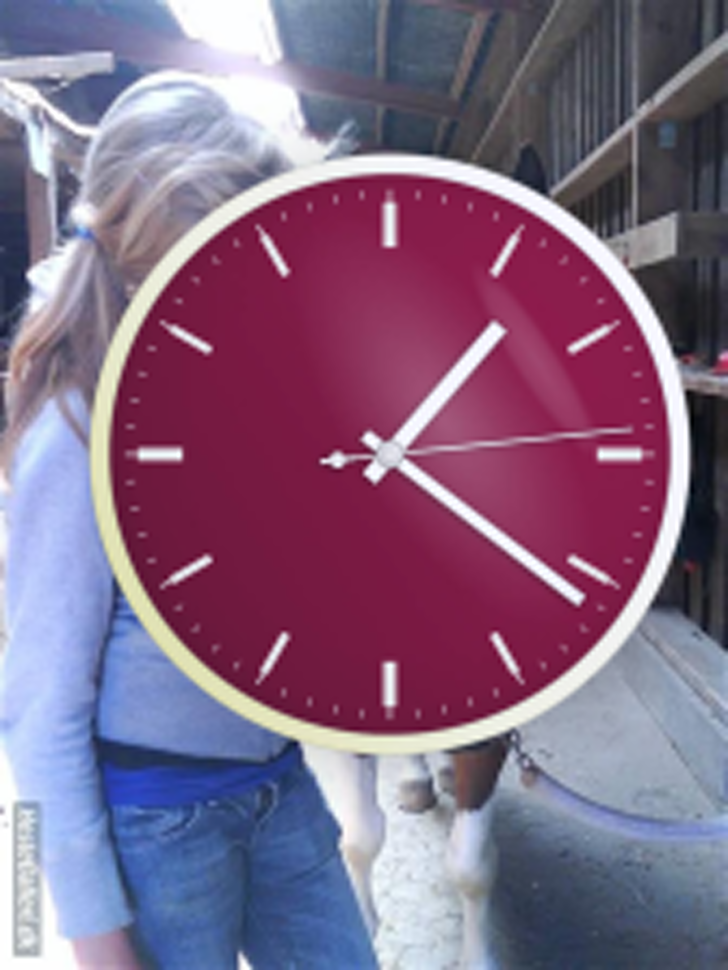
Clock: 1:21:14
